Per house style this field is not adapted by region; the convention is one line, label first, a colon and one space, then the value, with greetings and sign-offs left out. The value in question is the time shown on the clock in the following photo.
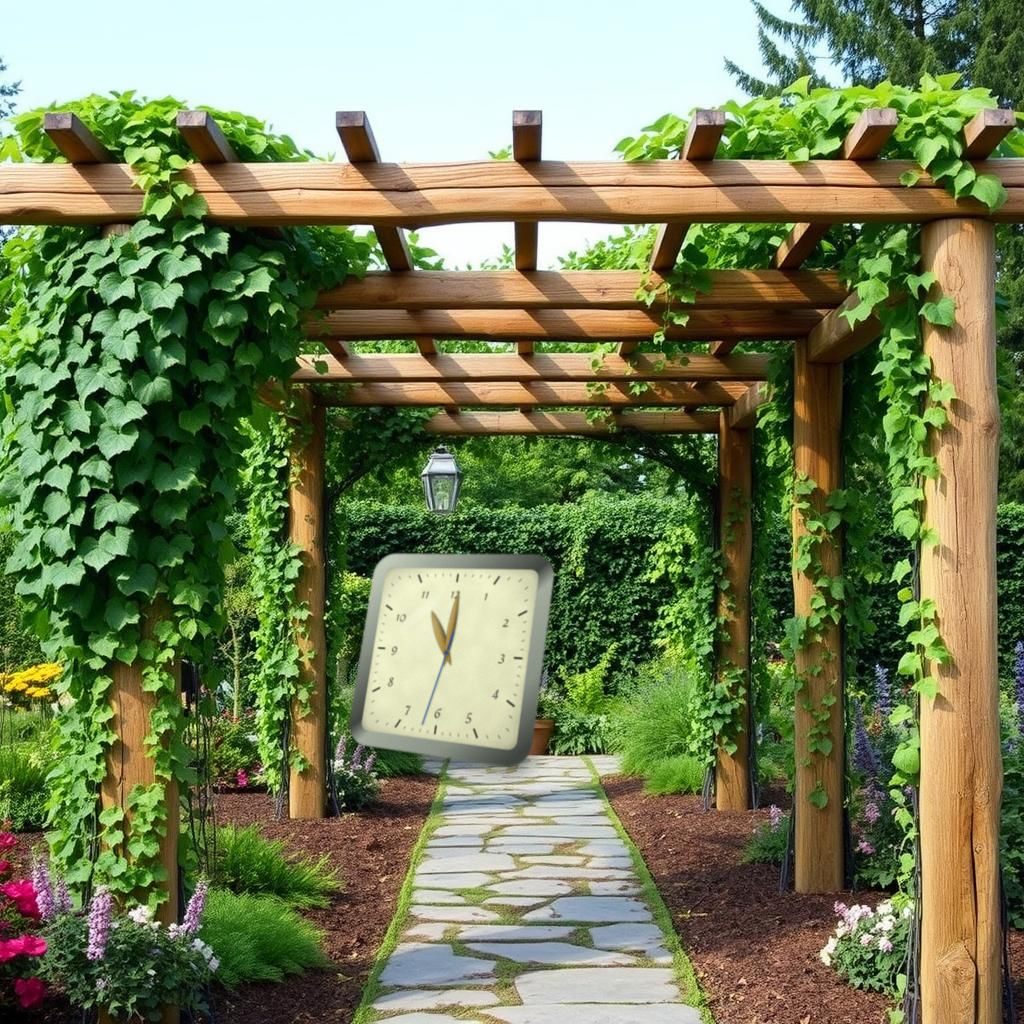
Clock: 11:00:32
